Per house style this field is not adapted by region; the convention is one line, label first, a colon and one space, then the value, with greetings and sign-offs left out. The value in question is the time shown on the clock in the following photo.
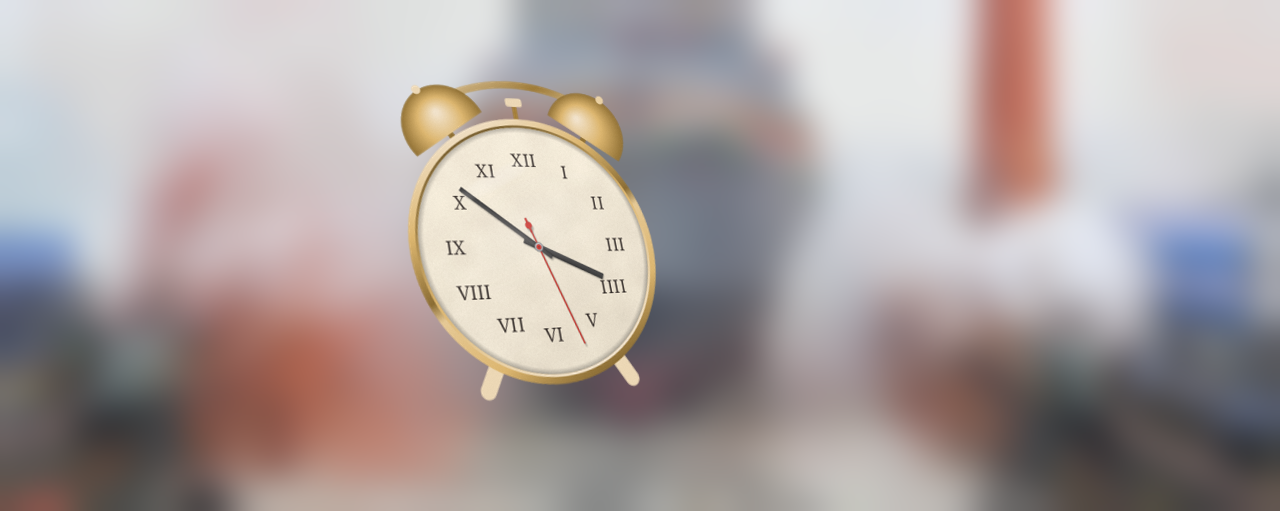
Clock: 3:51:27
